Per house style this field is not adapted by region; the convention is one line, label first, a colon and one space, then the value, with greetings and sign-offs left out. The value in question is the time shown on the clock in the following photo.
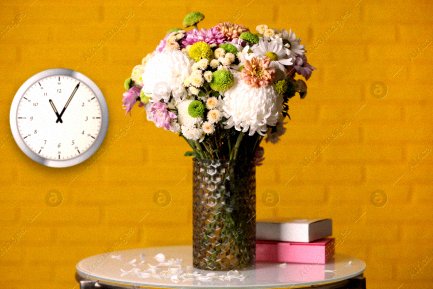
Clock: 11:05
